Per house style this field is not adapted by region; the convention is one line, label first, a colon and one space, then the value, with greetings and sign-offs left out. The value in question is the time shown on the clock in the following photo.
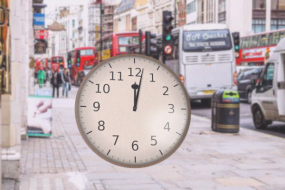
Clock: 12:02
